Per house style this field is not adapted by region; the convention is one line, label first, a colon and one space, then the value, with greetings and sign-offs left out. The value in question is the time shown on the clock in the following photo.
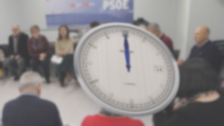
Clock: 12:00
